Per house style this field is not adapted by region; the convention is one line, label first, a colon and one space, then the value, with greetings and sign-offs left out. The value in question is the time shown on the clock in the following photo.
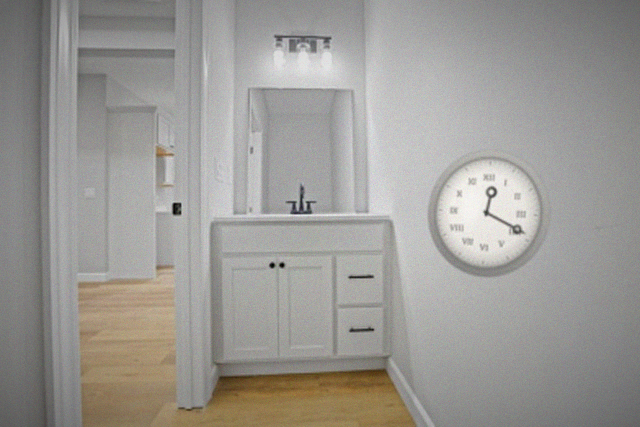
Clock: 12:19
